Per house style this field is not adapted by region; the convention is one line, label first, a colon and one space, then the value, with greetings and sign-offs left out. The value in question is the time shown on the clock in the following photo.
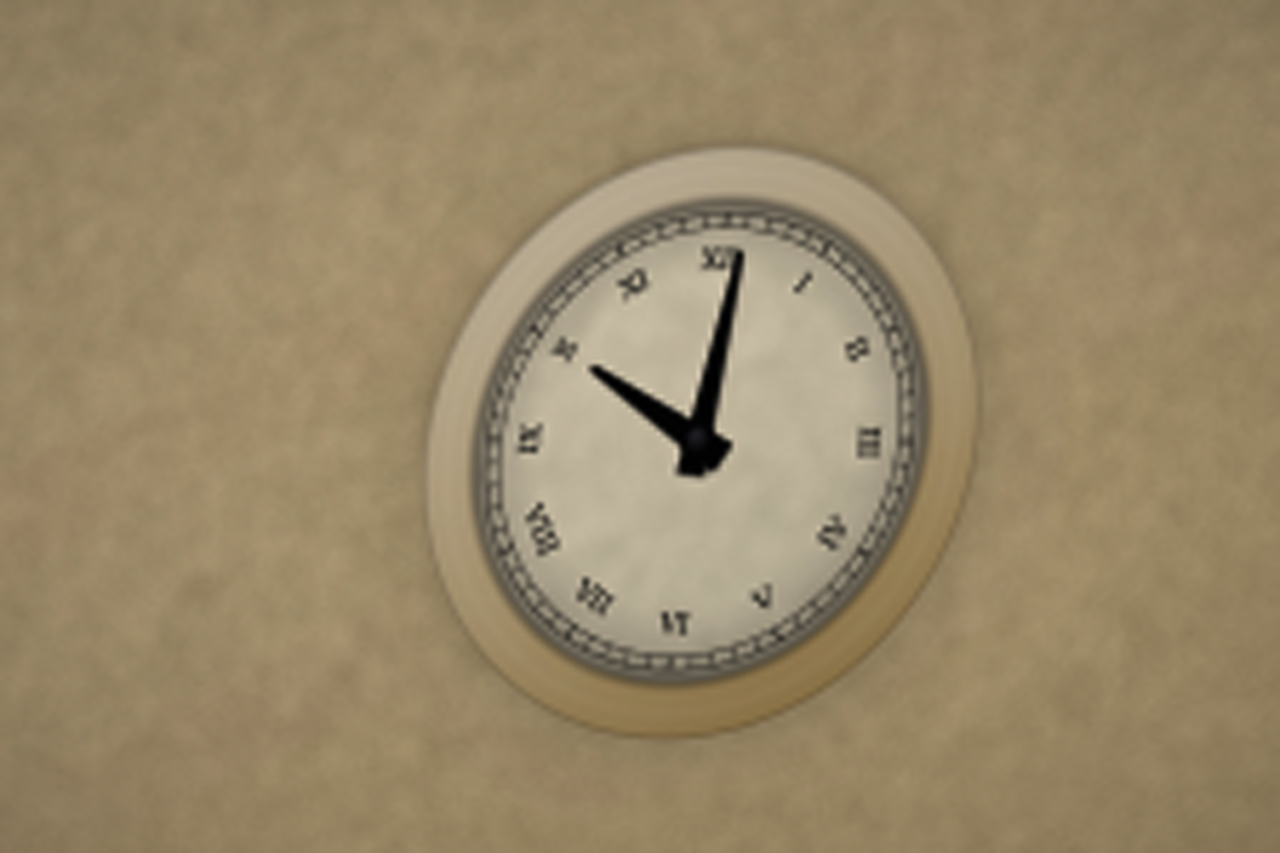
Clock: 10:01
